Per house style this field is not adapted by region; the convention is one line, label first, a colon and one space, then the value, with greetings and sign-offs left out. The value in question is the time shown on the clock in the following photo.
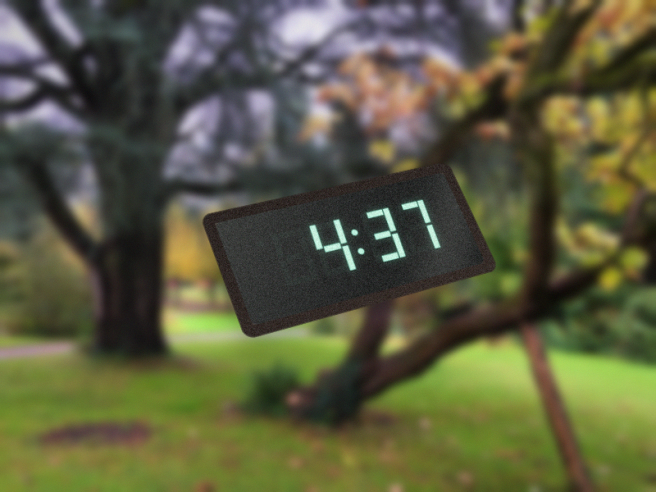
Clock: 4:37
